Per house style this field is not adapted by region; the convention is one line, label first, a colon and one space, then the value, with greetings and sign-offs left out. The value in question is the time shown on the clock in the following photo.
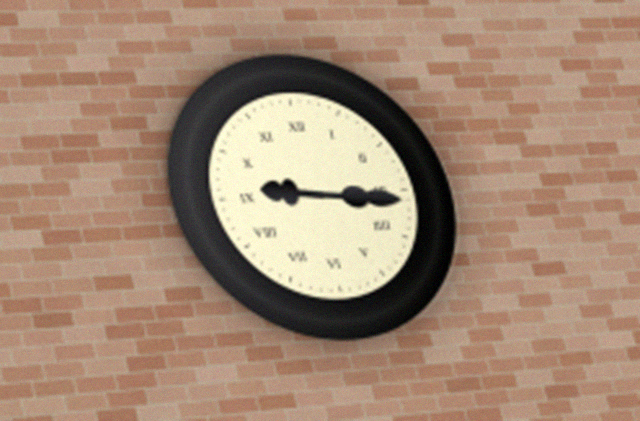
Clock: 9:16
